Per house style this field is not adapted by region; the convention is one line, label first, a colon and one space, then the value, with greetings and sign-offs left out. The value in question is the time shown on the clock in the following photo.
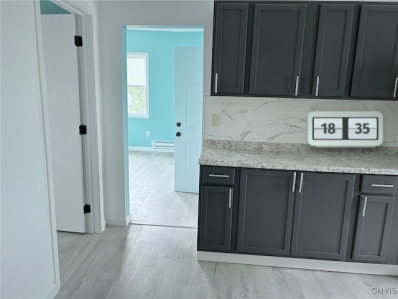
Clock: 18:35
